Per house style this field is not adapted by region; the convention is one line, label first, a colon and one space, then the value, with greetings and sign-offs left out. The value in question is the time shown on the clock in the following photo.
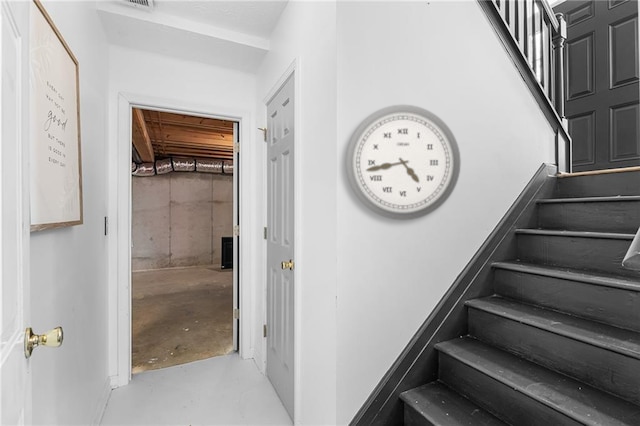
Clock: 4:43
